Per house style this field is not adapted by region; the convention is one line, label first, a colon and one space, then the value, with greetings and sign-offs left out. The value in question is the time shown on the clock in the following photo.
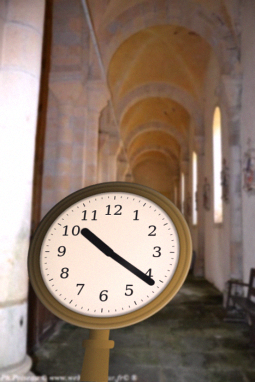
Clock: 10:21
